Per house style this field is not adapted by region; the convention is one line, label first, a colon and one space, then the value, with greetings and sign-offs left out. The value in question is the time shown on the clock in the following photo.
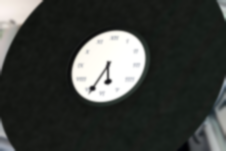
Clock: 5:34
